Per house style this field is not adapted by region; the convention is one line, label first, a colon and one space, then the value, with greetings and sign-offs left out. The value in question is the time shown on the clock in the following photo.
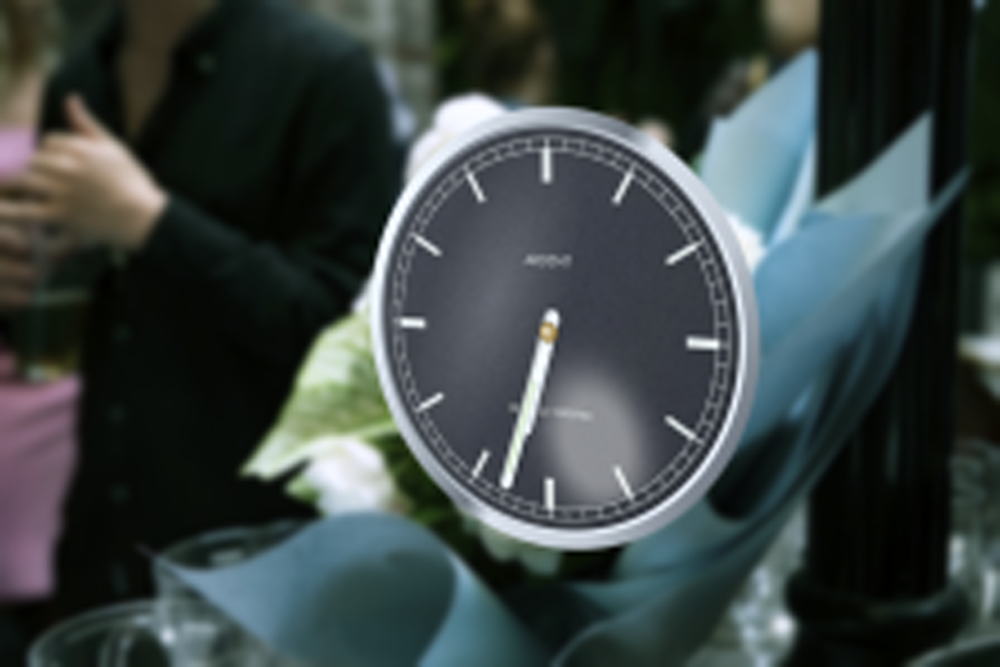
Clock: 6:33
